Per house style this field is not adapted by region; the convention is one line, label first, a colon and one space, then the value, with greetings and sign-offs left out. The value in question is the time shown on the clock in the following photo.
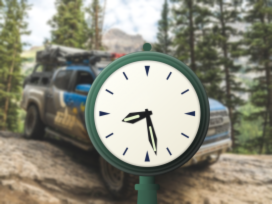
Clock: 8:28
